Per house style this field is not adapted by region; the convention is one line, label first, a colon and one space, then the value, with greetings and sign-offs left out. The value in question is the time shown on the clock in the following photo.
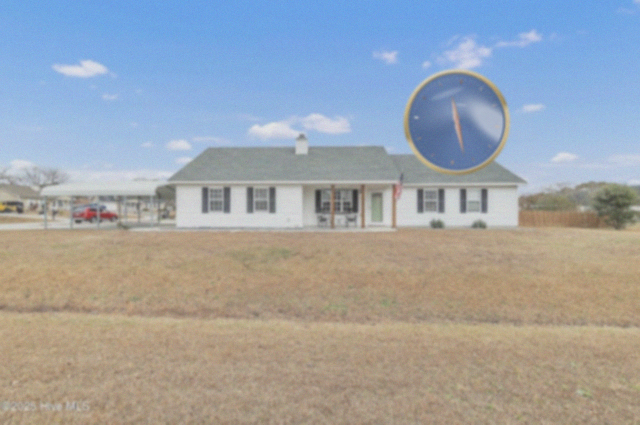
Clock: 11:27
